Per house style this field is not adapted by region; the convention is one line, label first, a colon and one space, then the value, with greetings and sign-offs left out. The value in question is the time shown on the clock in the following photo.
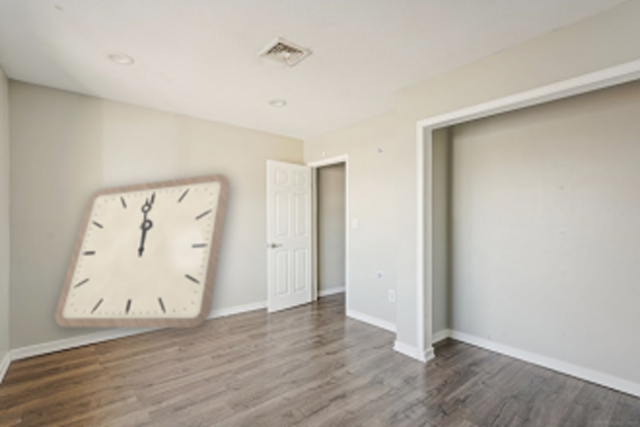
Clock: 11:59
